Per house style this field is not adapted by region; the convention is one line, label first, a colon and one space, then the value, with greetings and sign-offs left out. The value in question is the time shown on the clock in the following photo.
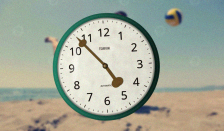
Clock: 4:53
